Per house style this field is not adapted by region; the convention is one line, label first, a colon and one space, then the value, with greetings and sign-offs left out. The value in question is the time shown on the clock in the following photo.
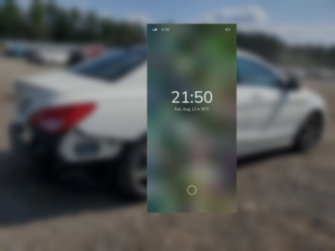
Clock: 21:50
